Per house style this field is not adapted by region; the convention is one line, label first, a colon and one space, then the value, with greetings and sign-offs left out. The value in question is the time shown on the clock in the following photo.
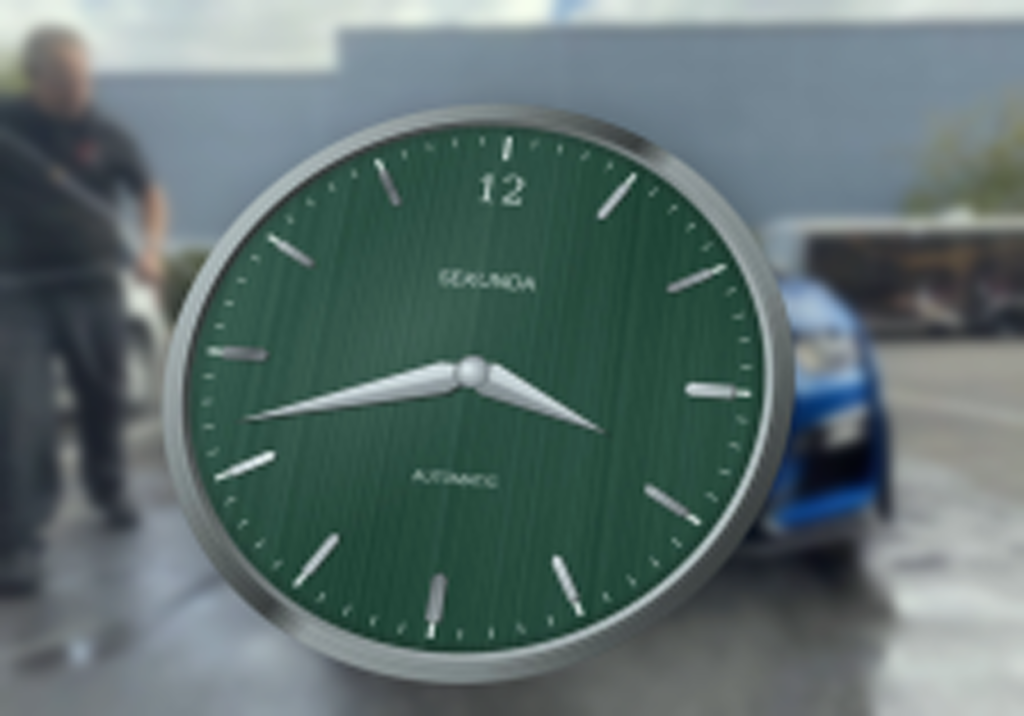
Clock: 3:42
